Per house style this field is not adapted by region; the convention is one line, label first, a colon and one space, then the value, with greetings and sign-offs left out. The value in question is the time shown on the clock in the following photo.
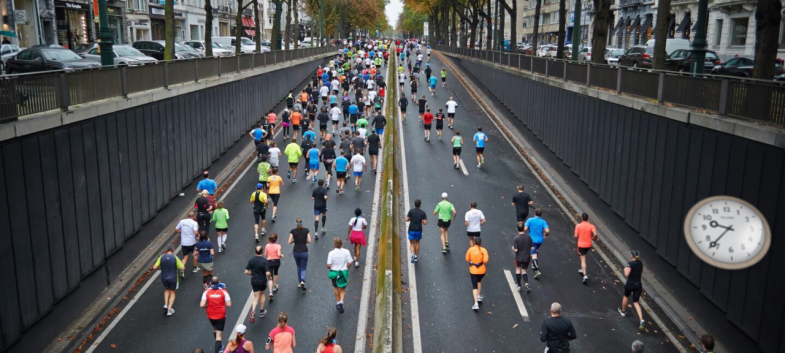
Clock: 9:37
